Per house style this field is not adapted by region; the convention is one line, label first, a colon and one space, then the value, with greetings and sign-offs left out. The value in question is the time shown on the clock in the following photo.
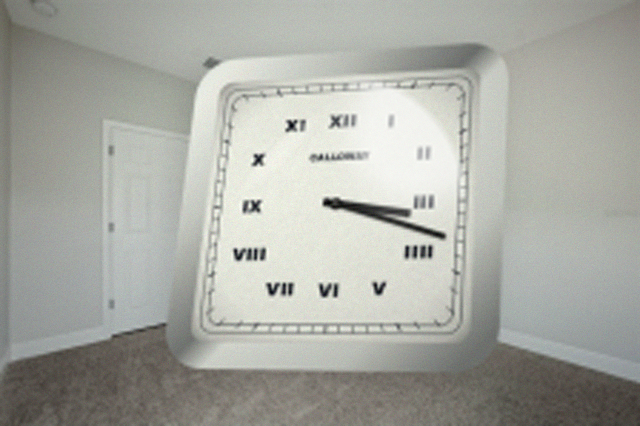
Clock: 3:18
